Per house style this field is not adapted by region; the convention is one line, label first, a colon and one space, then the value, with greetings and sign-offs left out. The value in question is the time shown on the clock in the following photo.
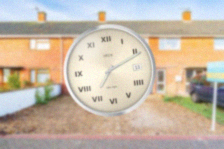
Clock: 7:11
